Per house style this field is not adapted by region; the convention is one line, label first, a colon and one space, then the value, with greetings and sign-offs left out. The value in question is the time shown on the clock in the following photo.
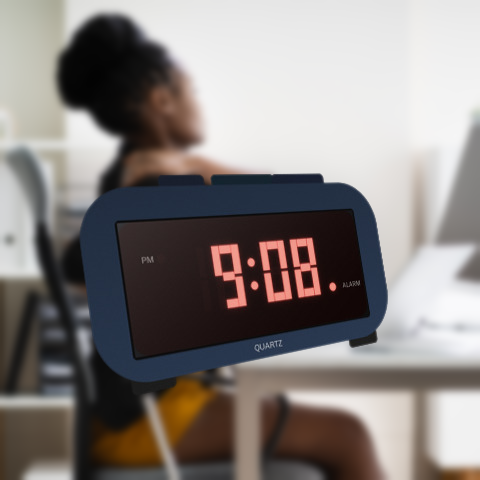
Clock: 9:08
